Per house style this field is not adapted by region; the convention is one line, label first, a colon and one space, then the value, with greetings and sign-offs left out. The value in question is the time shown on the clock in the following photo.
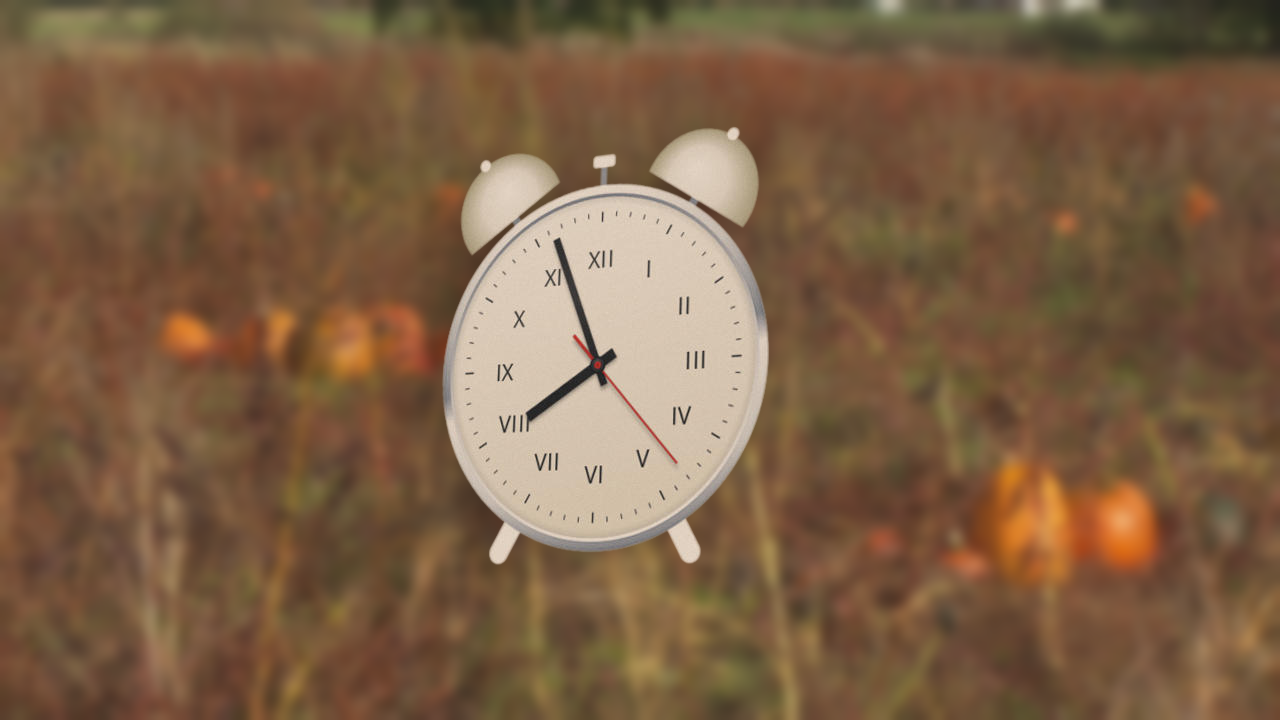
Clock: 7:56:23
